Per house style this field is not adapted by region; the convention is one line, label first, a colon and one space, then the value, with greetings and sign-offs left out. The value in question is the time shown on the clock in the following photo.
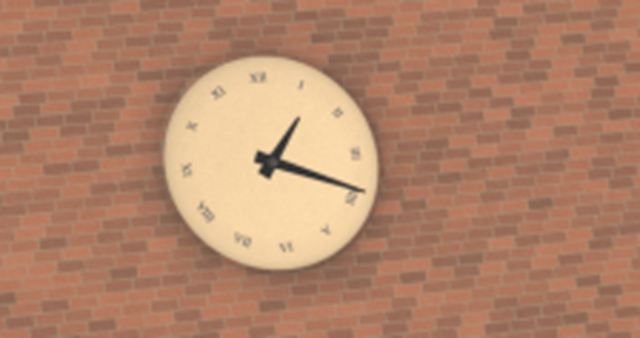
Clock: 1:19
